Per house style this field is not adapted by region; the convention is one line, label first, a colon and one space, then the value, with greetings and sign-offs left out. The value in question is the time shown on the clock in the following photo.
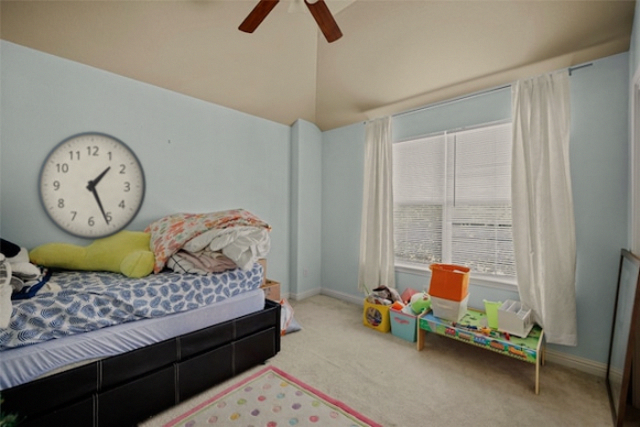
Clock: 1:26
